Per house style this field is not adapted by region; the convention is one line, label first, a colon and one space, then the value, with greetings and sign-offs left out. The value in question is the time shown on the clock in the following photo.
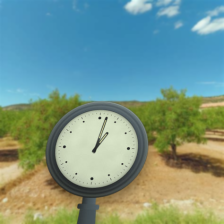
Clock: 1:02
